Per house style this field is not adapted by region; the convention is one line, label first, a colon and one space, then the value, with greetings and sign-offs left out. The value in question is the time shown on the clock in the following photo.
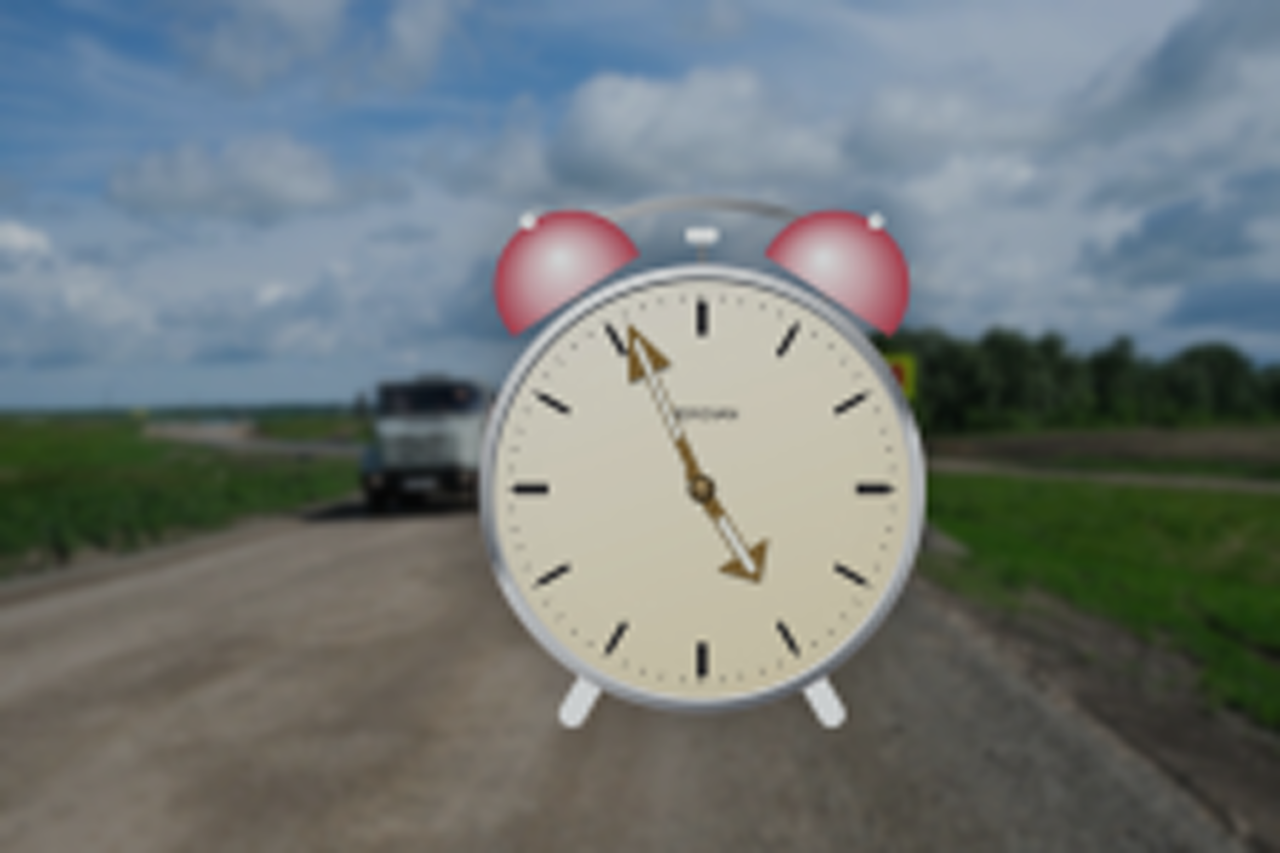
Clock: 4:56
